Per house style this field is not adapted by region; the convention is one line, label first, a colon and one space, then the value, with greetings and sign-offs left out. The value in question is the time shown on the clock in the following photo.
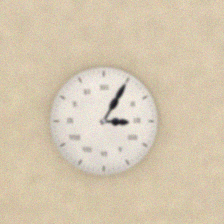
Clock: 3:05
